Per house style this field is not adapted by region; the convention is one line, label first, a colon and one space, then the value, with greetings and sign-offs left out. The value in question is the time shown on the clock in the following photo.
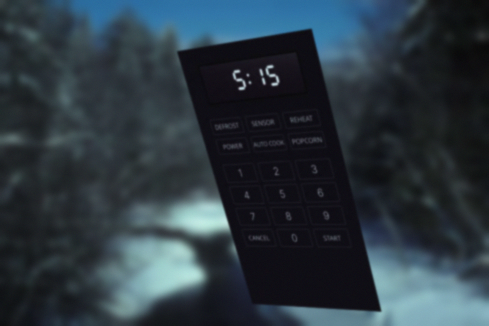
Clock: 5:15
